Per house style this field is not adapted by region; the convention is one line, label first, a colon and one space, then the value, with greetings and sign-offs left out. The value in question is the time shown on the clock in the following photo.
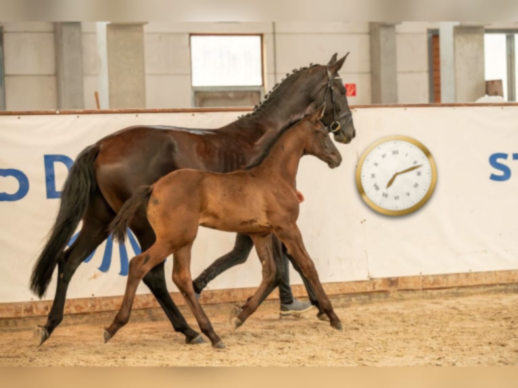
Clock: 7:12
